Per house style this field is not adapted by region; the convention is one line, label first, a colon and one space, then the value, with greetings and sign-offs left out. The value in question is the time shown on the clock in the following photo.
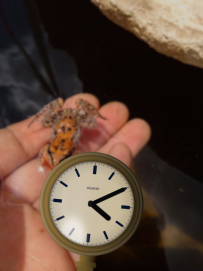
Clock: 4:10
